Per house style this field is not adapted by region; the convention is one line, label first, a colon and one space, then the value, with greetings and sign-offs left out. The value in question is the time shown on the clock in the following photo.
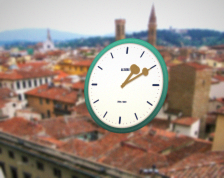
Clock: 1:10
